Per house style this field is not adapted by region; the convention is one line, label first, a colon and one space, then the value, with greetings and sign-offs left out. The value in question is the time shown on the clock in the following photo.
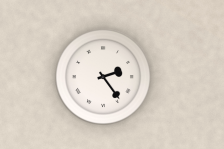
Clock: 2:24
